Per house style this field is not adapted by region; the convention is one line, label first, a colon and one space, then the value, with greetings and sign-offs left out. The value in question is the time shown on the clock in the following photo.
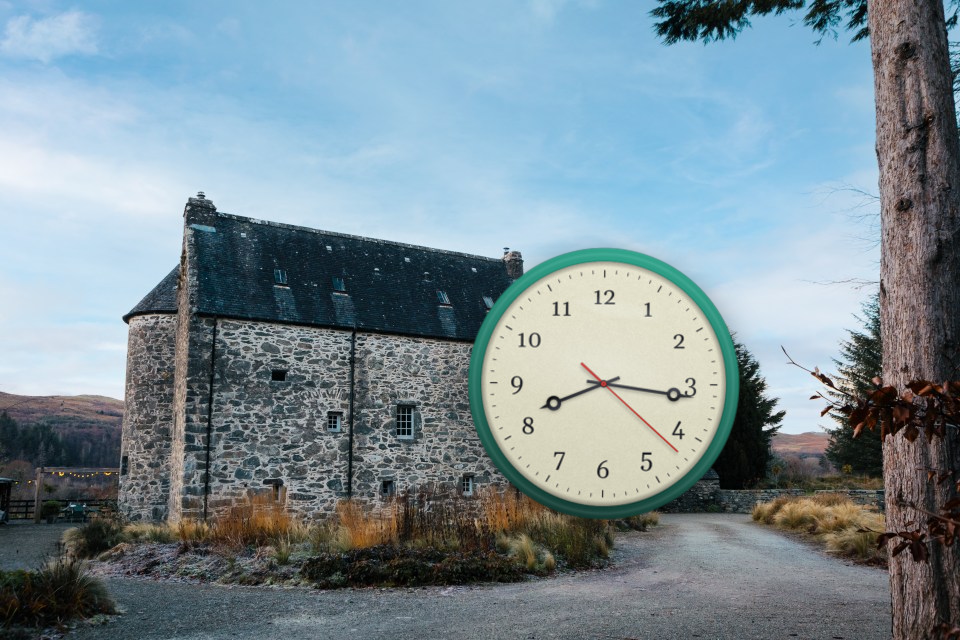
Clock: 8:16:22
